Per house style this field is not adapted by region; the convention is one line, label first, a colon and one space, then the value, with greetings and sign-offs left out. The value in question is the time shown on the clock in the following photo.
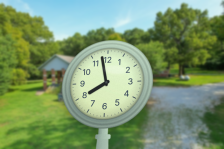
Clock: 7:58
